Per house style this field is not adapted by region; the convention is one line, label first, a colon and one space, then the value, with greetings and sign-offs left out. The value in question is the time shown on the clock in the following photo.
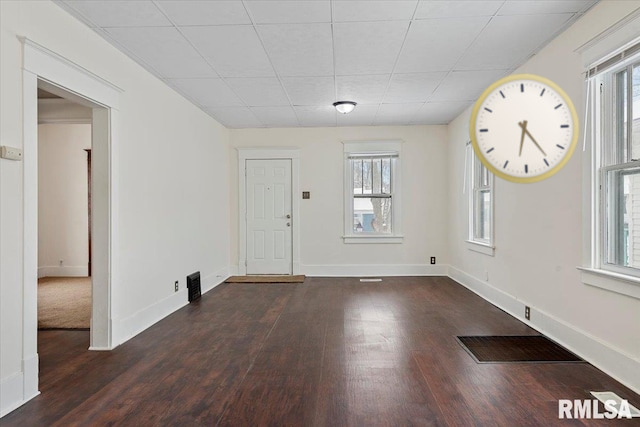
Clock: 6:24
